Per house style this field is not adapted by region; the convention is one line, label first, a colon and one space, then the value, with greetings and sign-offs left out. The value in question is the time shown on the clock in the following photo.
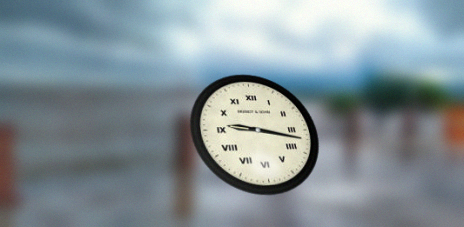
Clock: 9:17
